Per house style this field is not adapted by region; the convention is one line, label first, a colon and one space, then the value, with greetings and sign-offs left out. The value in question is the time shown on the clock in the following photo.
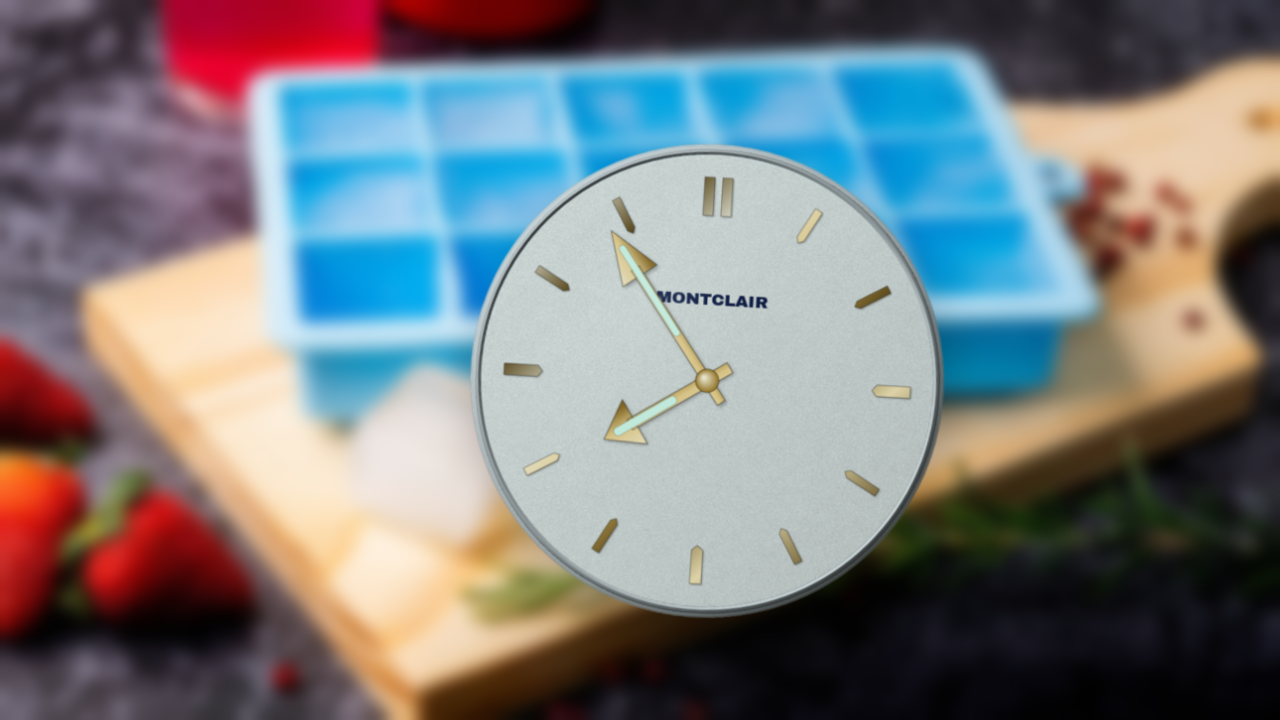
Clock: 7:54
